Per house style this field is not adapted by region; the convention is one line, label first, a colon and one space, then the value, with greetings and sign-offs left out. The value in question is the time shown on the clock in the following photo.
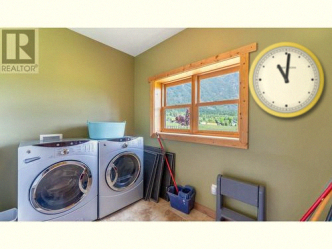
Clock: 11:01
